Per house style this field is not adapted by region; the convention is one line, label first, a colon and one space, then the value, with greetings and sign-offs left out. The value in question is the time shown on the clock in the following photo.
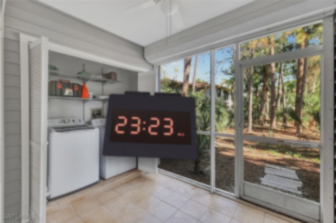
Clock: 23:23
